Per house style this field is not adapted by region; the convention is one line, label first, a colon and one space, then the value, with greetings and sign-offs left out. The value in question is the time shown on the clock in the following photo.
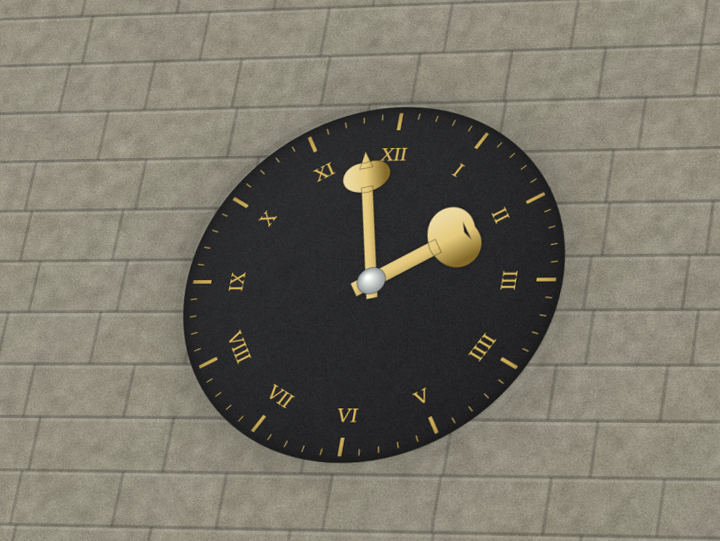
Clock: 1:58
